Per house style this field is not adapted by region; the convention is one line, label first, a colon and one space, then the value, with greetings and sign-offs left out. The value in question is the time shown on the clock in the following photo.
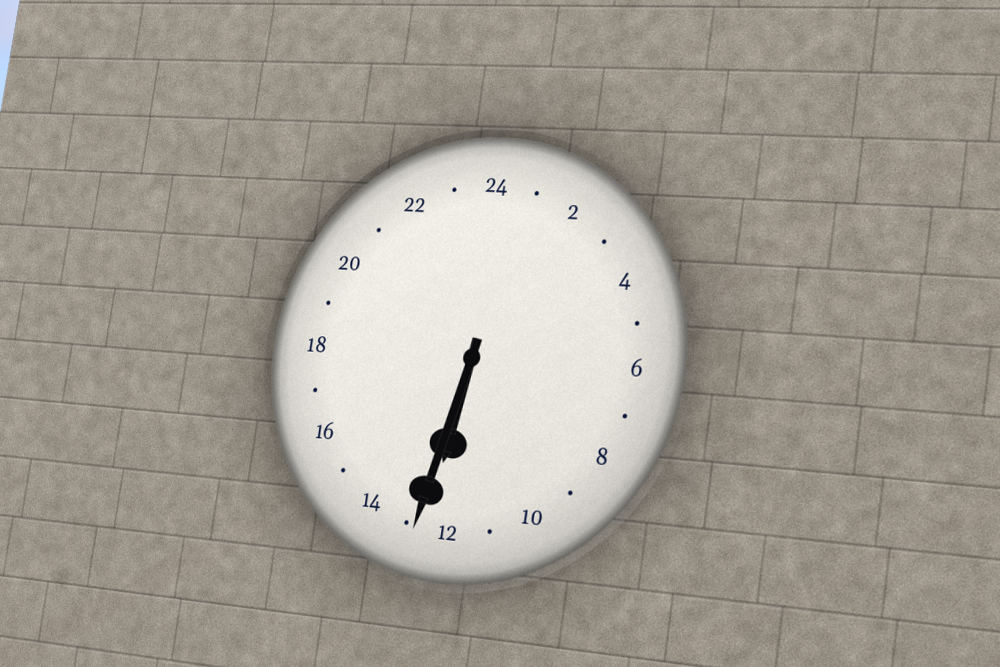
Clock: 12:32
